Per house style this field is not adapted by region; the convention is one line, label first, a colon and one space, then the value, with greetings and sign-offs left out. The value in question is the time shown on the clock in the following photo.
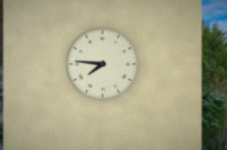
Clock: 7:46
